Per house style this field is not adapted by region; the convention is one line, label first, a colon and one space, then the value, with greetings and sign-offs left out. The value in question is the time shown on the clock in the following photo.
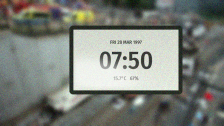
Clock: 7:50
